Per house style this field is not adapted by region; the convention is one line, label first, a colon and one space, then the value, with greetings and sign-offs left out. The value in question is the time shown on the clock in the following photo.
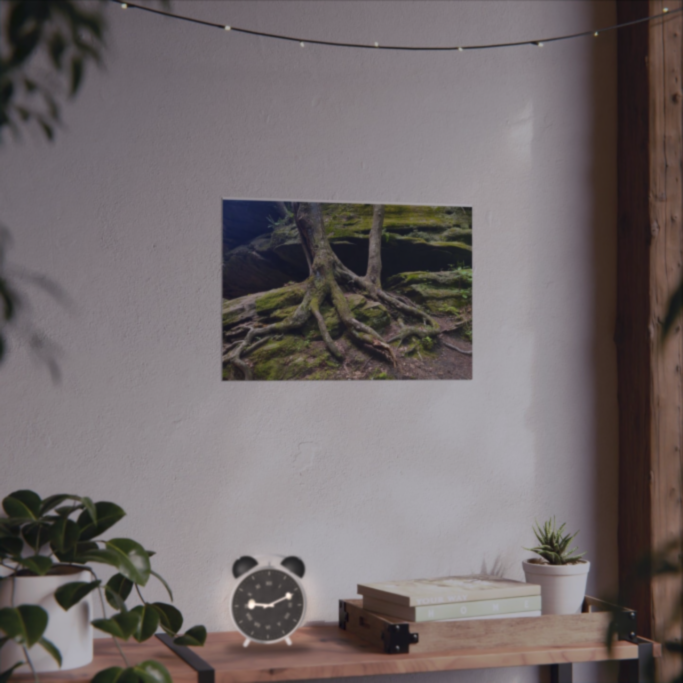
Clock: 9:11
